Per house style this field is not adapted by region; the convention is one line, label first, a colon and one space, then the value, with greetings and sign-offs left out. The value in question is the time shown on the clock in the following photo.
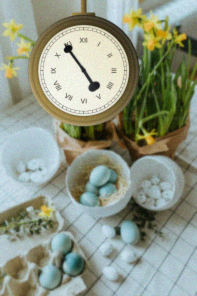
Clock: 4:54
